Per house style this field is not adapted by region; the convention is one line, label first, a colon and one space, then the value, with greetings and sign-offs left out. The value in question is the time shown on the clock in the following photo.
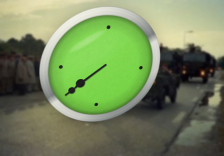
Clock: 7:38
